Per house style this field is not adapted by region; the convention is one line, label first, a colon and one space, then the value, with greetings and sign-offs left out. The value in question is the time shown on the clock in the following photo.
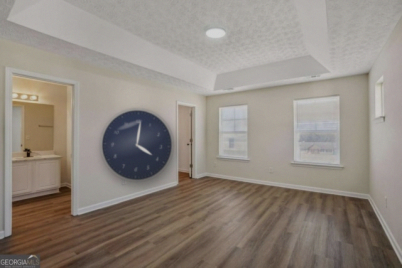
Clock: 4:01
